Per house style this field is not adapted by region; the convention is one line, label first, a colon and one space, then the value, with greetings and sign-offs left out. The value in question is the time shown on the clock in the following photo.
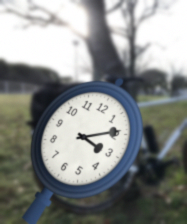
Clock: 3:09
